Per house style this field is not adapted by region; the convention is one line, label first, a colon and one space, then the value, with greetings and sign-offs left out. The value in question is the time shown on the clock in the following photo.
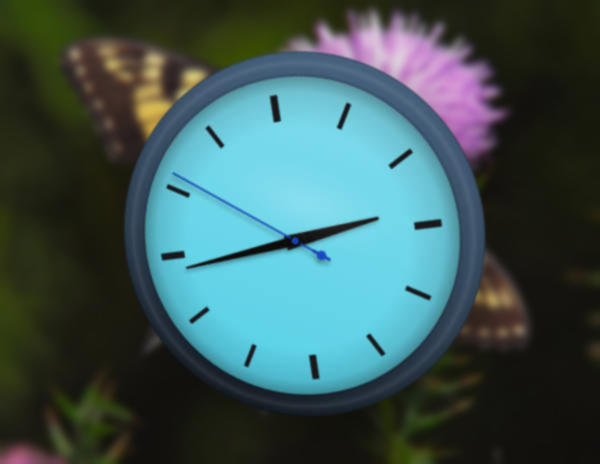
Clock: 2:43:51
